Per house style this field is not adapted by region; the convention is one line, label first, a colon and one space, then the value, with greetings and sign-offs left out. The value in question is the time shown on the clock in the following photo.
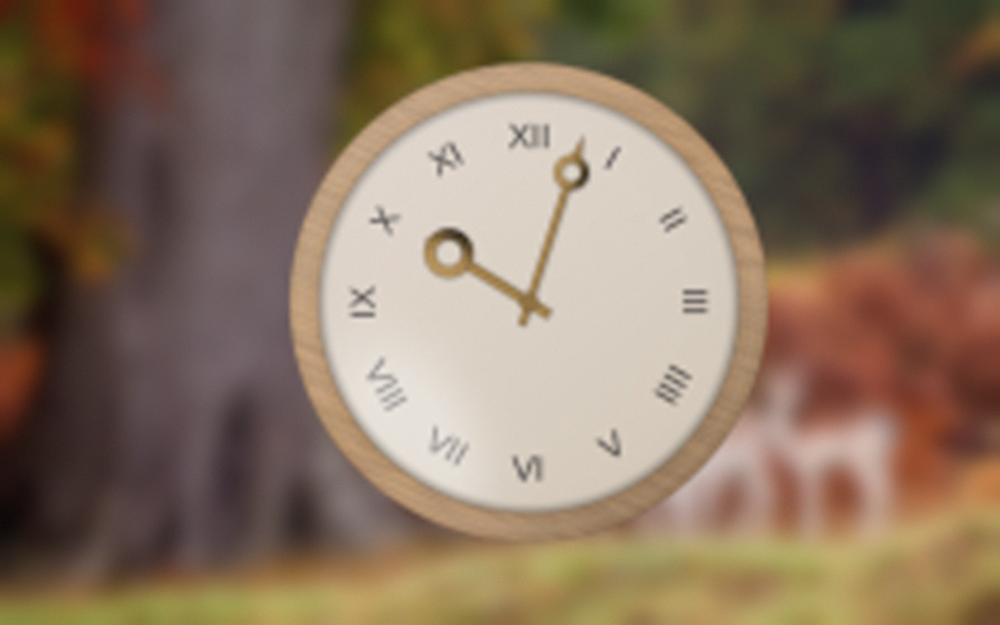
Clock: 10:03
